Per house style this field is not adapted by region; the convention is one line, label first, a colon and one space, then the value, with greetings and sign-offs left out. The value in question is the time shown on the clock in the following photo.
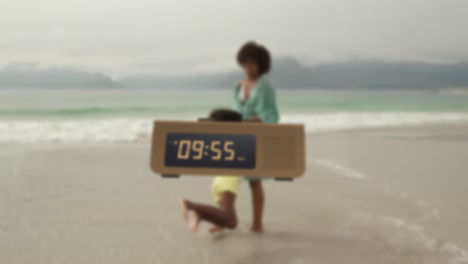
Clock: 9:55
